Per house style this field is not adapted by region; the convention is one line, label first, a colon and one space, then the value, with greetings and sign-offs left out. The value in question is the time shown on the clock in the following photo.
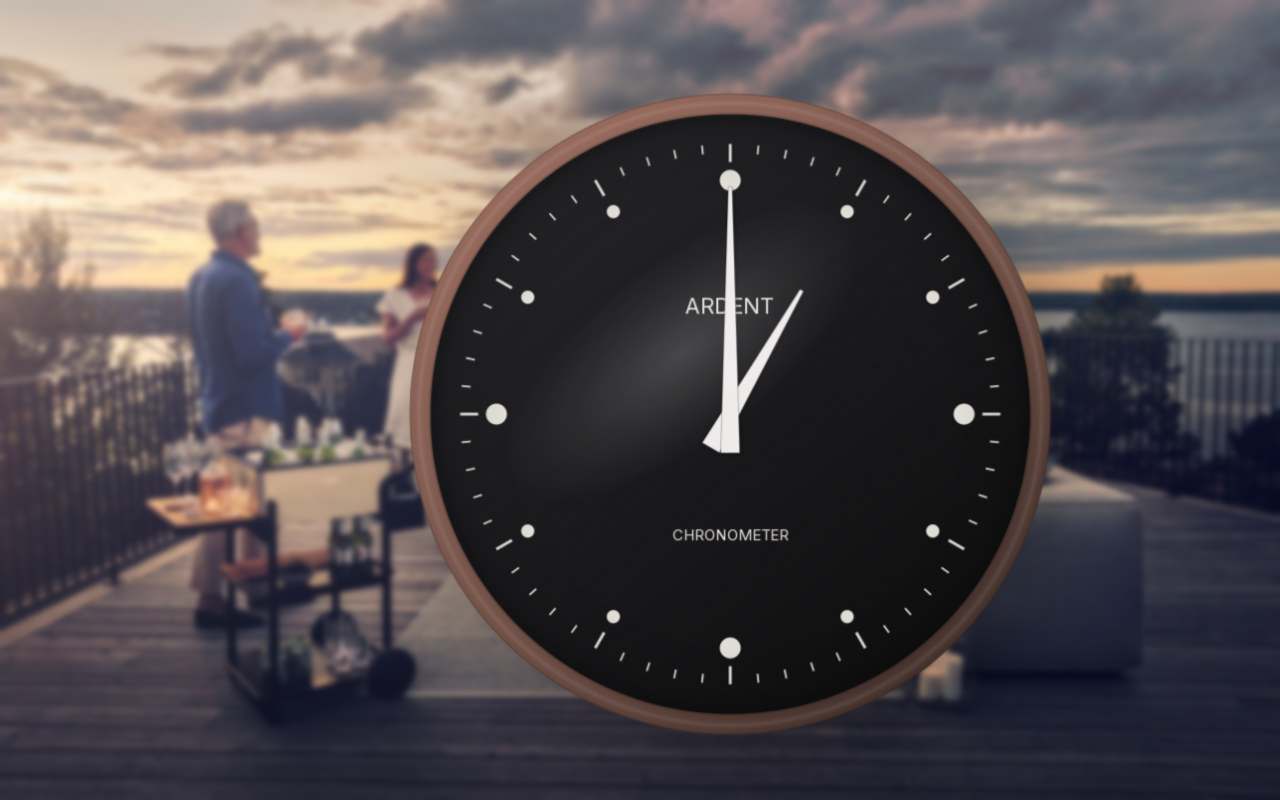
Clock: 1:00
